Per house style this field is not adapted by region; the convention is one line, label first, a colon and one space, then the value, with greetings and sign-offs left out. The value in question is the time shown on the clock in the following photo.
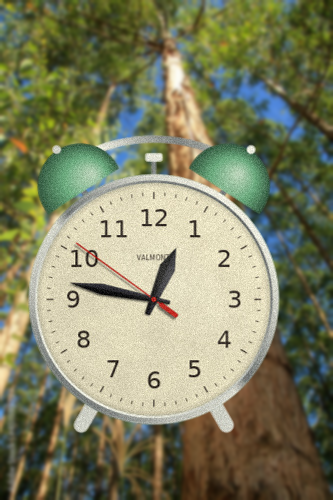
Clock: 12:46:51
